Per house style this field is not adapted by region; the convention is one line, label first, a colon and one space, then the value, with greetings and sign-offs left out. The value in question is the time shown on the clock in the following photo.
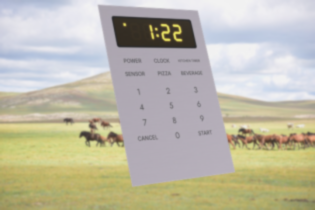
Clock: 1:22
